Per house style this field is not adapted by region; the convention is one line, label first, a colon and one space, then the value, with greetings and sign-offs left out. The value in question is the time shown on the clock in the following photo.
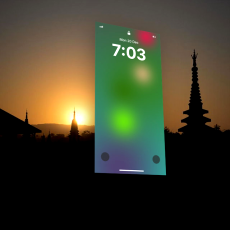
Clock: 7:03
